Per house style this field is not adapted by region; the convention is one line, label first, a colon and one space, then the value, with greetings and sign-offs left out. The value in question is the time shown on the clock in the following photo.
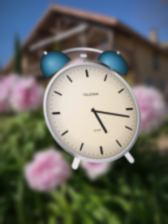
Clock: 5:17
